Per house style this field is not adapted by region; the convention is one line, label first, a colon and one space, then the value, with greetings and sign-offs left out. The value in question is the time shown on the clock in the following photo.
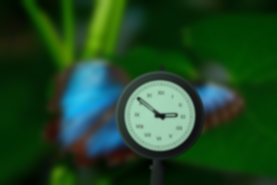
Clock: 2:51
